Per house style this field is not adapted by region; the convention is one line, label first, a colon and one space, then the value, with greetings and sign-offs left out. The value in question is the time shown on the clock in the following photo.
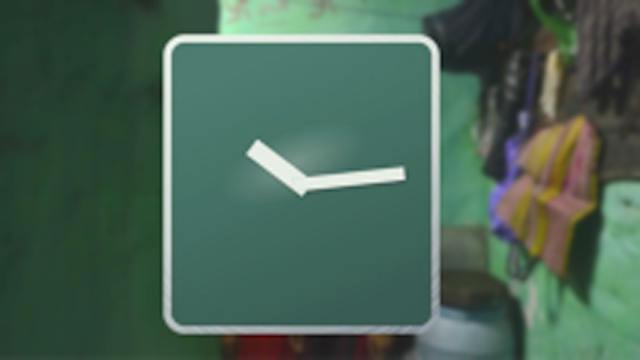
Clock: 10:14
